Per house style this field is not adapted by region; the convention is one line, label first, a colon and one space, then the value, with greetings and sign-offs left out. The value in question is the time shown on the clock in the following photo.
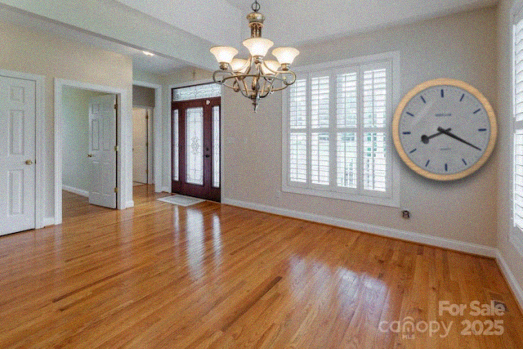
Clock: 8:20
